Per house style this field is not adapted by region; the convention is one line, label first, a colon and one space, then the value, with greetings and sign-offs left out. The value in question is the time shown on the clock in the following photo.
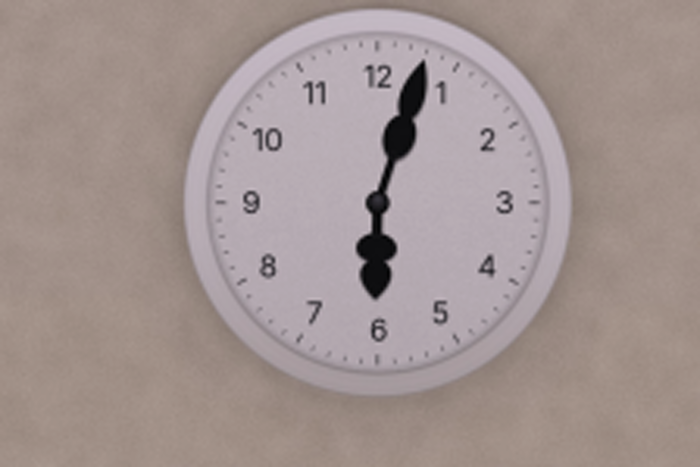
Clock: 6:03
